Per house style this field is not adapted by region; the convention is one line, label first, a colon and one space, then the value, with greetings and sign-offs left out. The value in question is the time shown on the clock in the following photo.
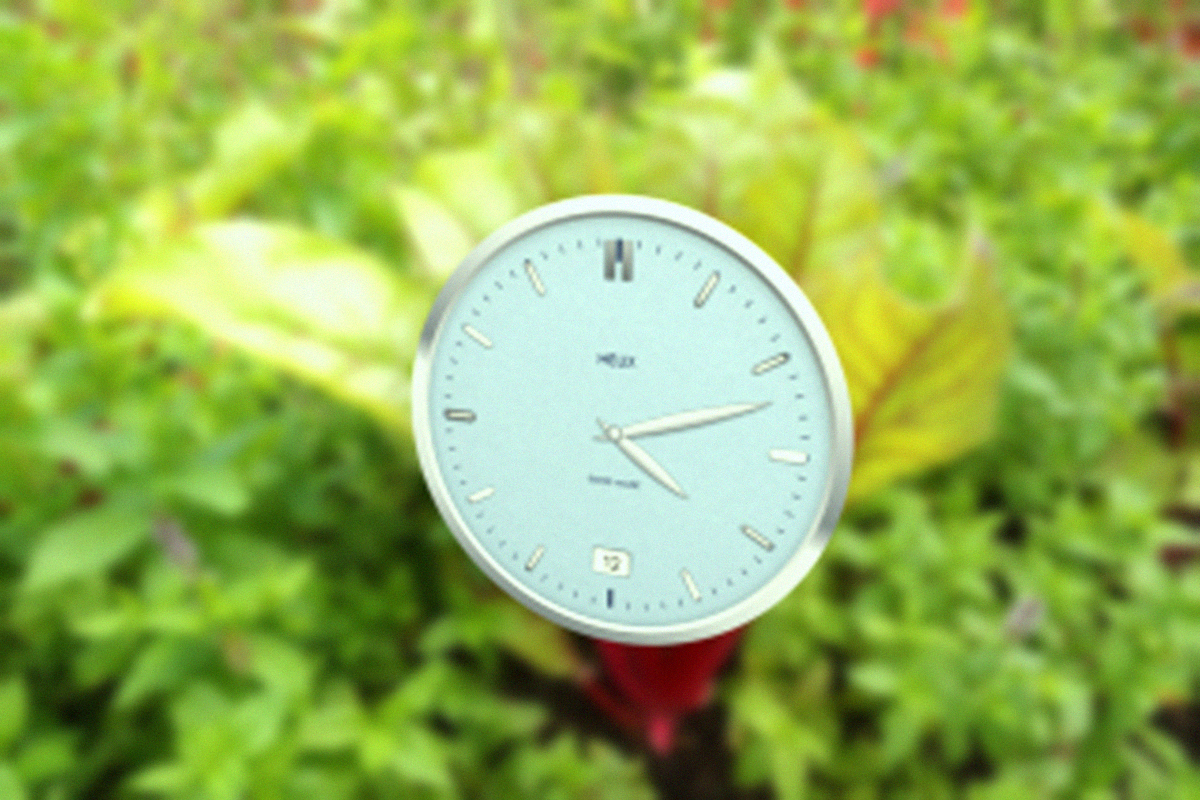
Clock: 4:12
